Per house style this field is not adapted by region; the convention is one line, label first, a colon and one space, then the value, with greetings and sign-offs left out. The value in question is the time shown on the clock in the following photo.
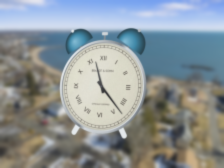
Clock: 11:23
